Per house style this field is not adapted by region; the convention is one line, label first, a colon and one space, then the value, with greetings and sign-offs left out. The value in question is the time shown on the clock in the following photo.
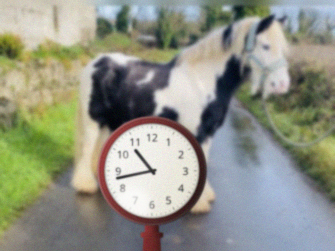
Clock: 10:43
